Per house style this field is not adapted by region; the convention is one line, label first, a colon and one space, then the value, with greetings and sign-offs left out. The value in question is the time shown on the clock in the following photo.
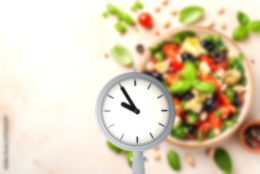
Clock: 9:55
